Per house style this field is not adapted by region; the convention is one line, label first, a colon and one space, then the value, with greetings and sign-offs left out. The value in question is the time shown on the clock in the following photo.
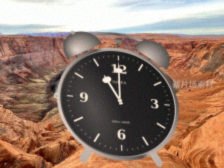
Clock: 11:00
